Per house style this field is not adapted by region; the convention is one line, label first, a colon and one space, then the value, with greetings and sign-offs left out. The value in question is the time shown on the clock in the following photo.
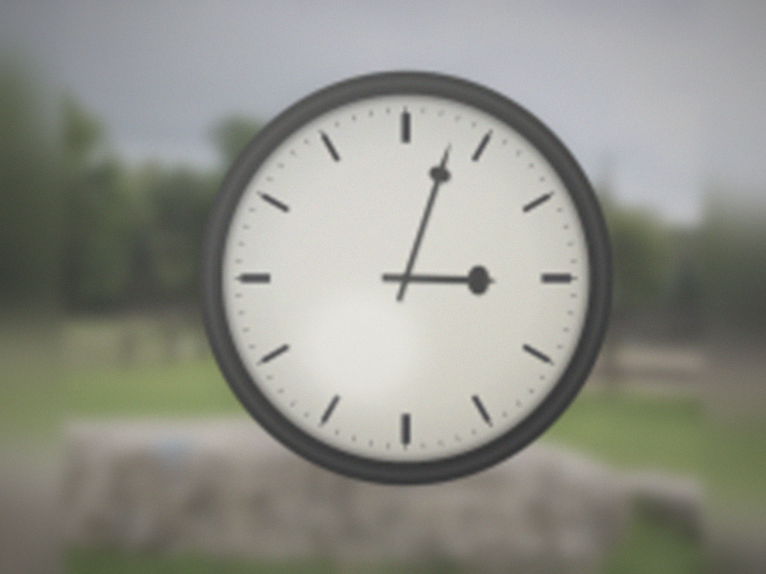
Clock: 3:03
